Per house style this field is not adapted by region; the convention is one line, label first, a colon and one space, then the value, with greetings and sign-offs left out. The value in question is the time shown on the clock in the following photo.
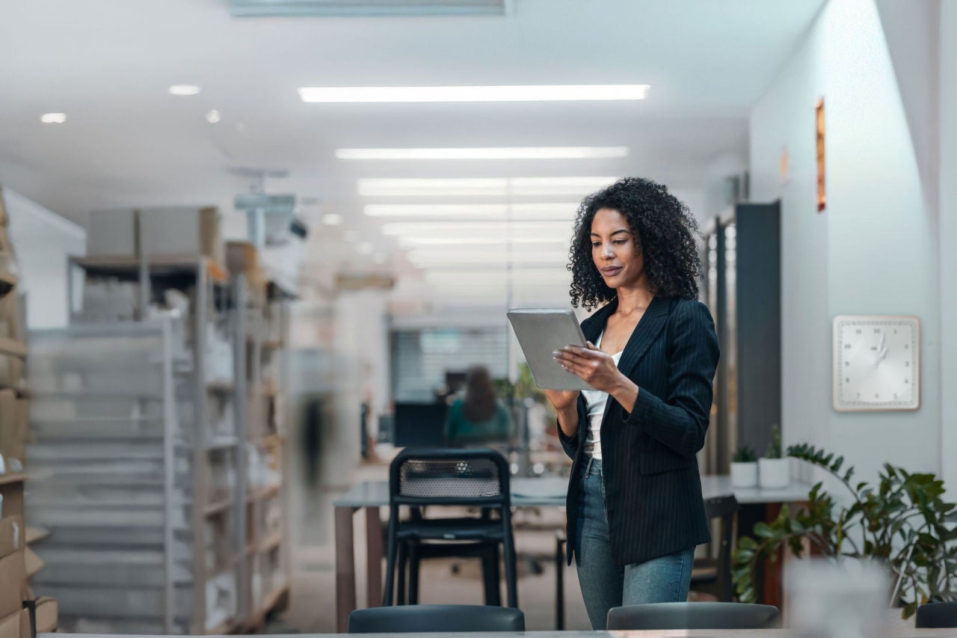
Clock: 1:02
